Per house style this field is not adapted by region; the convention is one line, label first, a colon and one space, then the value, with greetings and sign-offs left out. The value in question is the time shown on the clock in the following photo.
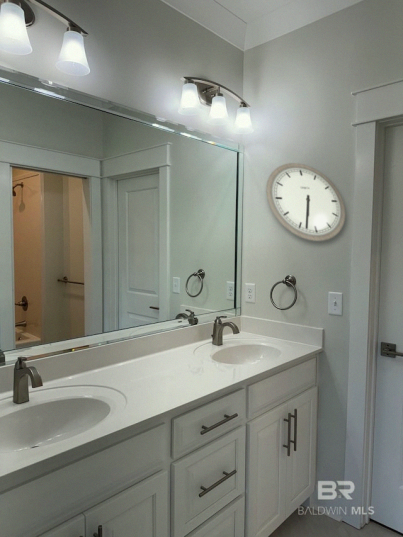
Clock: 6:33
